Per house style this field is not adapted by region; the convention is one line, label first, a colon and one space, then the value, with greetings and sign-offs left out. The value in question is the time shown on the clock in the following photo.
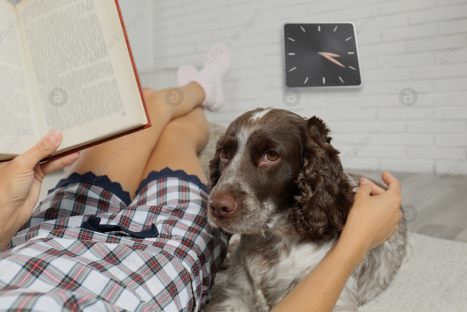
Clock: 3:21
